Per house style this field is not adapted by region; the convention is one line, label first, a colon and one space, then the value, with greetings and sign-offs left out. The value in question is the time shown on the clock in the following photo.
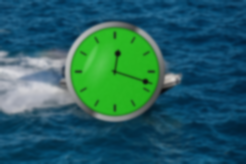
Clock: 12:18
